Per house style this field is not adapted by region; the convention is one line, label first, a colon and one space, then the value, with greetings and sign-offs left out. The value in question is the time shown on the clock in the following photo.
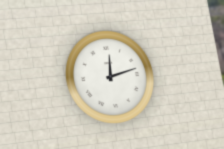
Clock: 12:13
